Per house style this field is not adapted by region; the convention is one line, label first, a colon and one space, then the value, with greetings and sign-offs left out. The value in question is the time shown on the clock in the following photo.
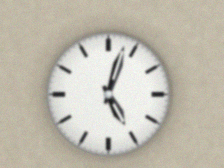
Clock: 5:03
